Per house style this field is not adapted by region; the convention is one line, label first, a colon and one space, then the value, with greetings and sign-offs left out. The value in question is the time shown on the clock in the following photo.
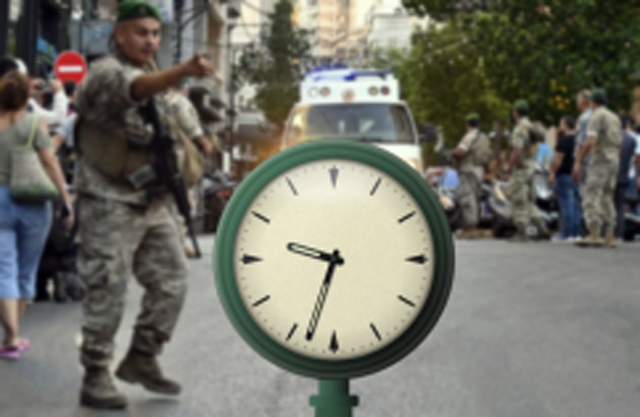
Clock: 9:33
